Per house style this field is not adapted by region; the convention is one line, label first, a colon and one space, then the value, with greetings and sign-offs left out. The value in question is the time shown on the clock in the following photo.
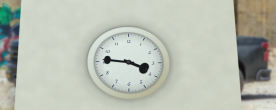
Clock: 3:46
